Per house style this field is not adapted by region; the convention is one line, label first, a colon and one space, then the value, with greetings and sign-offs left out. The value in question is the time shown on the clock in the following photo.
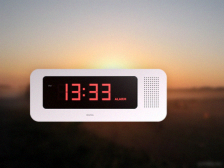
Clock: 13:33
